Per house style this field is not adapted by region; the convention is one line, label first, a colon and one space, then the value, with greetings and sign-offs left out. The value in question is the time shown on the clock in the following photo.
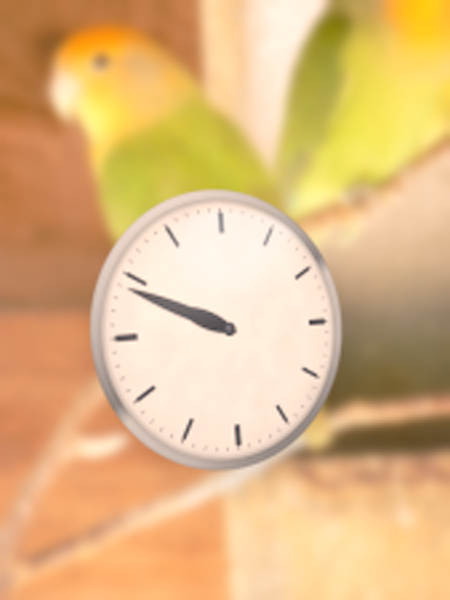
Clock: 9:49
